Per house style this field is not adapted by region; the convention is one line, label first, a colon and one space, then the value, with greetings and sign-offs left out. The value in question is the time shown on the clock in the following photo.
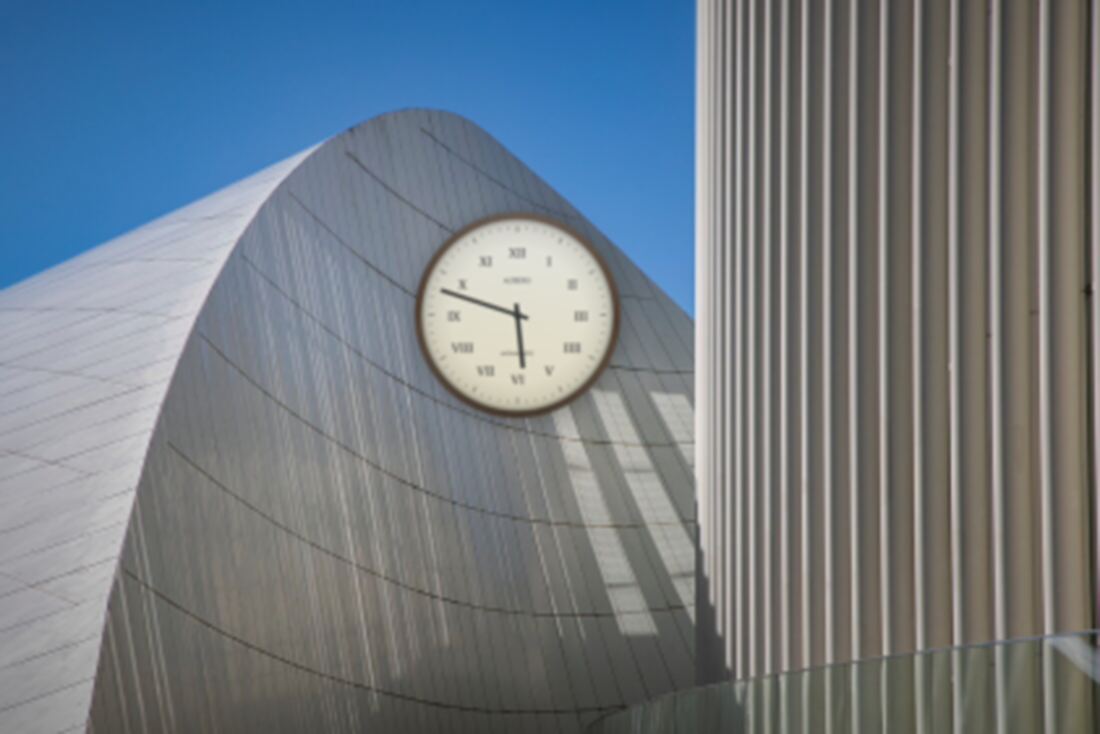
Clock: 5:48
